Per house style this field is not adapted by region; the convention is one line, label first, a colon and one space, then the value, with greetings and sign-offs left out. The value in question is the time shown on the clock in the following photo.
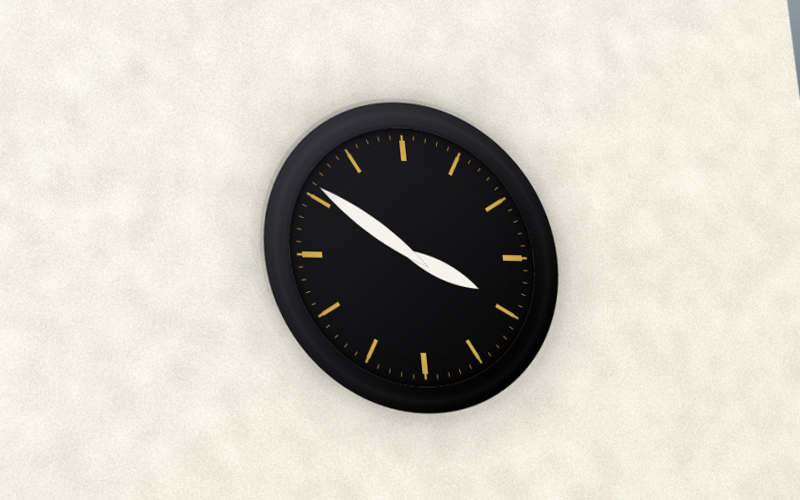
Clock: 3:51
